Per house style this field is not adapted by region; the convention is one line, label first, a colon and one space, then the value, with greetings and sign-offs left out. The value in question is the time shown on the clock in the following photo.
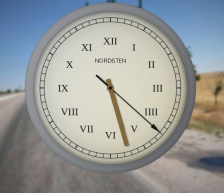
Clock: 5:27:22
